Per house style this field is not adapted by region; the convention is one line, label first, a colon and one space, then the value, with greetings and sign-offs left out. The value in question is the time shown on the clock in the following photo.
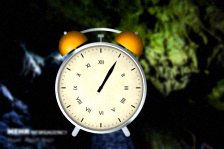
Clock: 1:05
